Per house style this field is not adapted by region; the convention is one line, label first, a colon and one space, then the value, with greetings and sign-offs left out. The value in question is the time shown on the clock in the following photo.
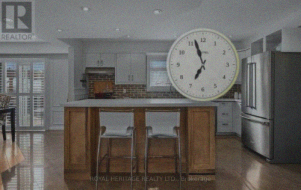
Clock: 6:57
